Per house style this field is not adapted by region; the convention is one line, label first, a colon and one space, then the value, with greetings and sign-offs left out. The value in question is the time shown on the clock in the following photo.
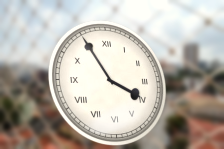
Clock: 3:55
